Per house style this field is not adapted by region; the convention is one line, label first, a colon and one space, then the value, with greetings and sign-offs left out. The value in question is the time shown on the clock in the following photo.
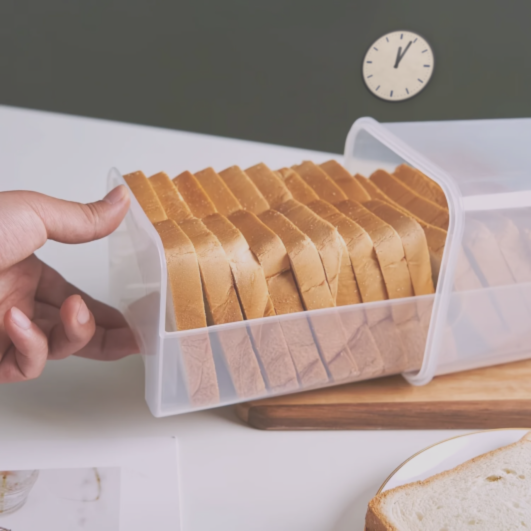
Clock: 12:04
